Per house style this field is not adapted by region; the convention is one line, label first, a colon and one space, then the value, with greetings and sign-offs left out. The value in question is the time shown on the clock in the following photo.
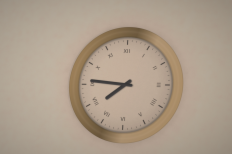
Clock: 7:46
